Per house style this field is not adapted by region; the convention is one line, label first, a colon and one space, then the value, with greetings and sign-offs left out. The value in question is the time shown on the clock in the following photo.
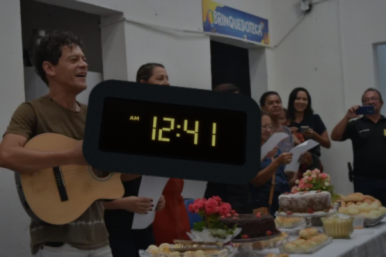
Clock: 12:41
